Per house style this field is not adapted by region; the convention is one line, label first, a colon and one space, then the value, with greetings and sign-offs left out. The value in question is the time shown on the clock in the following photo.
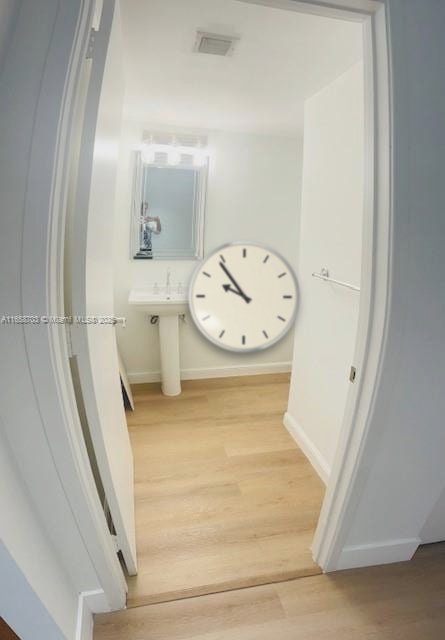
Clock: 9:54
